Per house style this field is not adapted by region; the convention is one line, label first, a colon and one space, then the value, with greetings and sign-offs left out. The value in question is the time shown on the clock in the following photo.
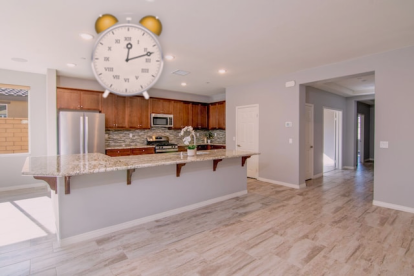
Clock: 12:12
